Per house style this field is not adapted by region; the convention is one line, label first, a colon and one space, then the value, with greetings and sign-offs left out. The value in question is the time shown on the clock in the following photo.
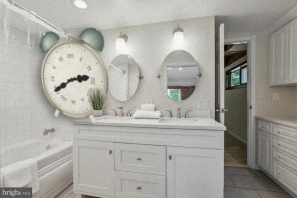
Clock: 2:40
